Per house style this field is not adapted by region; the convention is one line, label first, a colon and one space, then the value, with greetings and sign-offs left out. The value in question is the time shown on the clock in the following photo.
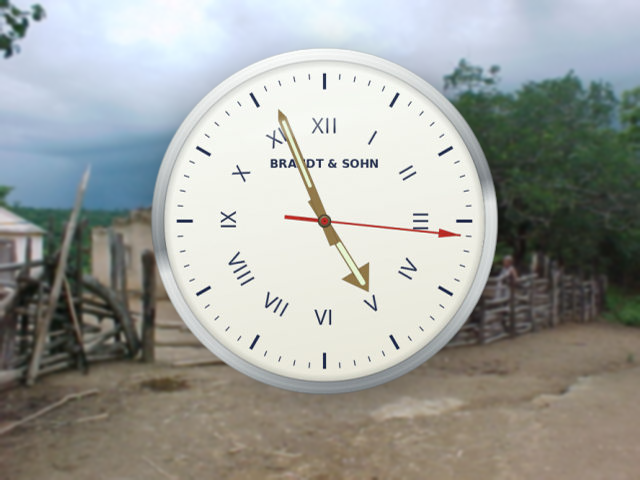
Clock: 4:56:16
